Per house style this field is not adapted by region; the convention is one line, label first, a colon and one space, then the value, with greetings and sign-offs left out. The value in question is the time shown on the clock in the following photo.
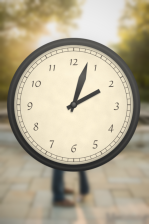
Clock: 2:03
